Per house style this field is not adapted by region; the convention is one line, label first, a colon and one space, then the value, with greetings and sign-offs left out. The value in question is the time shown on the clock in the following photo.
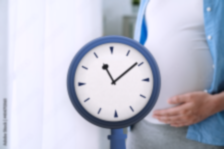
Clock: 11:09
